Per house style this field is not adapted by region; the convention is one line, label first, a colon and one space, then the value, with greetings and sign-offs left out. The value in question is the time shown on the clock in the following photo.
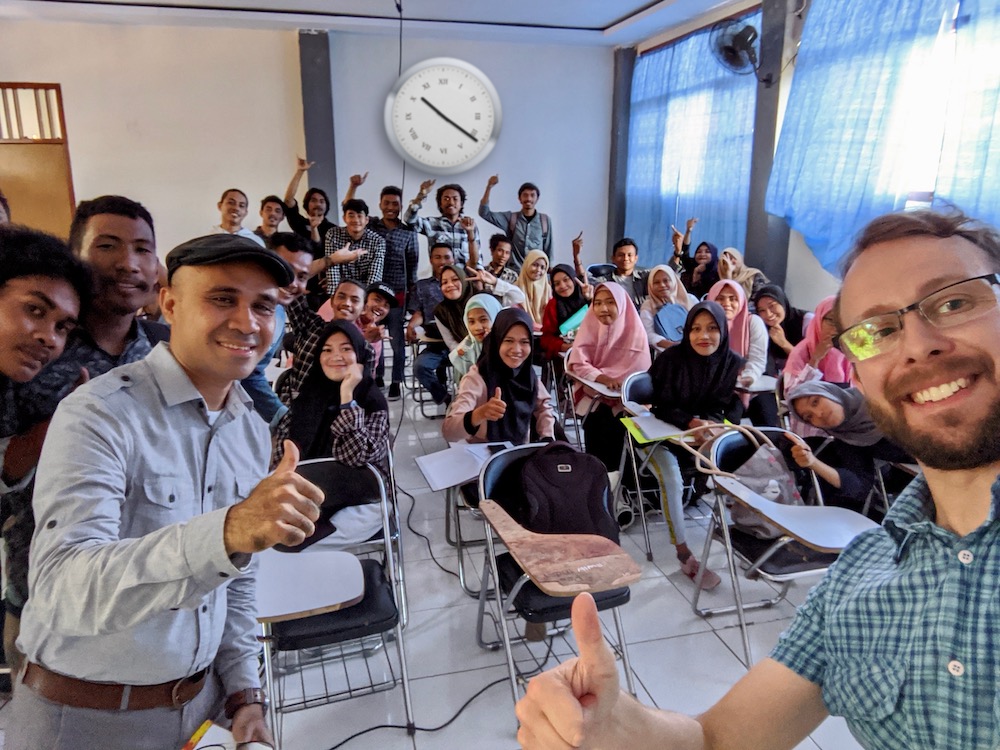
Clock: 10:21
